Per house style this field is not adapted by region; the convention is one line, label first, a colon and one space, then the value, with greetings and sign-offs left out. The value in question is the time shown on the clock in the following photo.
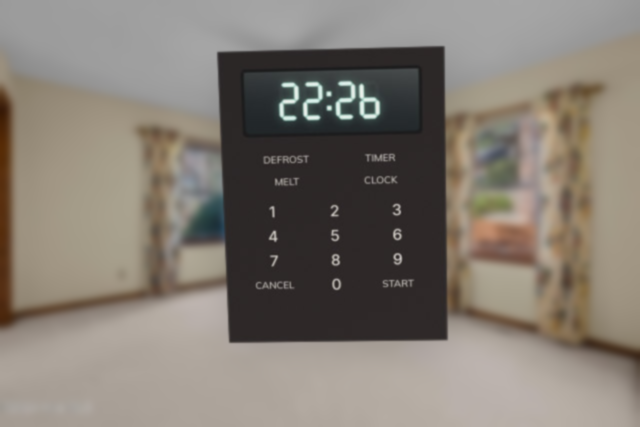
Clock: 22:26
